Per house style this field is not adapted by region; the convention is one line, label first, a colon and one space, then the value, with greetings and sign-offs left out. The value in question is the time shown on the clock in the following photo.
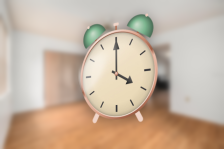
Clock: 4:00
